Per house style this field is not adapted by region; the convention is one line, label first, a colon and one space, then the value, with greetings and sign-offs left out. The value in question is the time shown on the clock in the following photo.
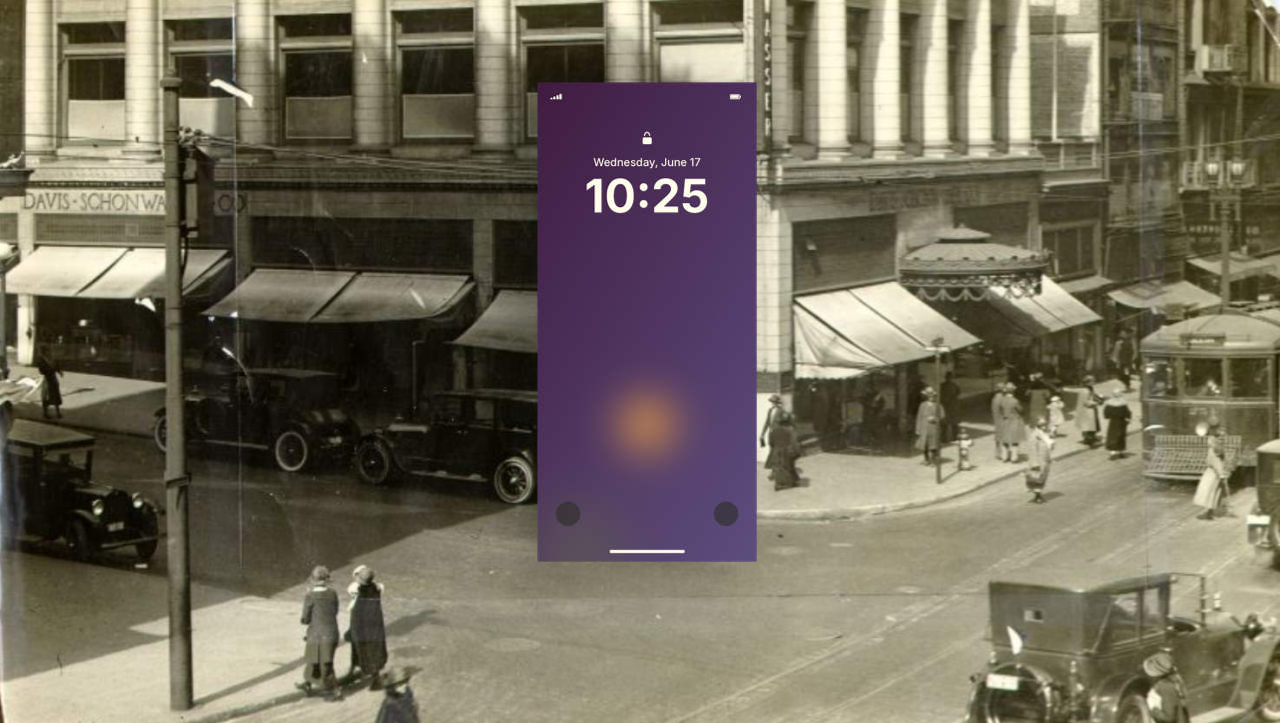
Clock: 10:25
